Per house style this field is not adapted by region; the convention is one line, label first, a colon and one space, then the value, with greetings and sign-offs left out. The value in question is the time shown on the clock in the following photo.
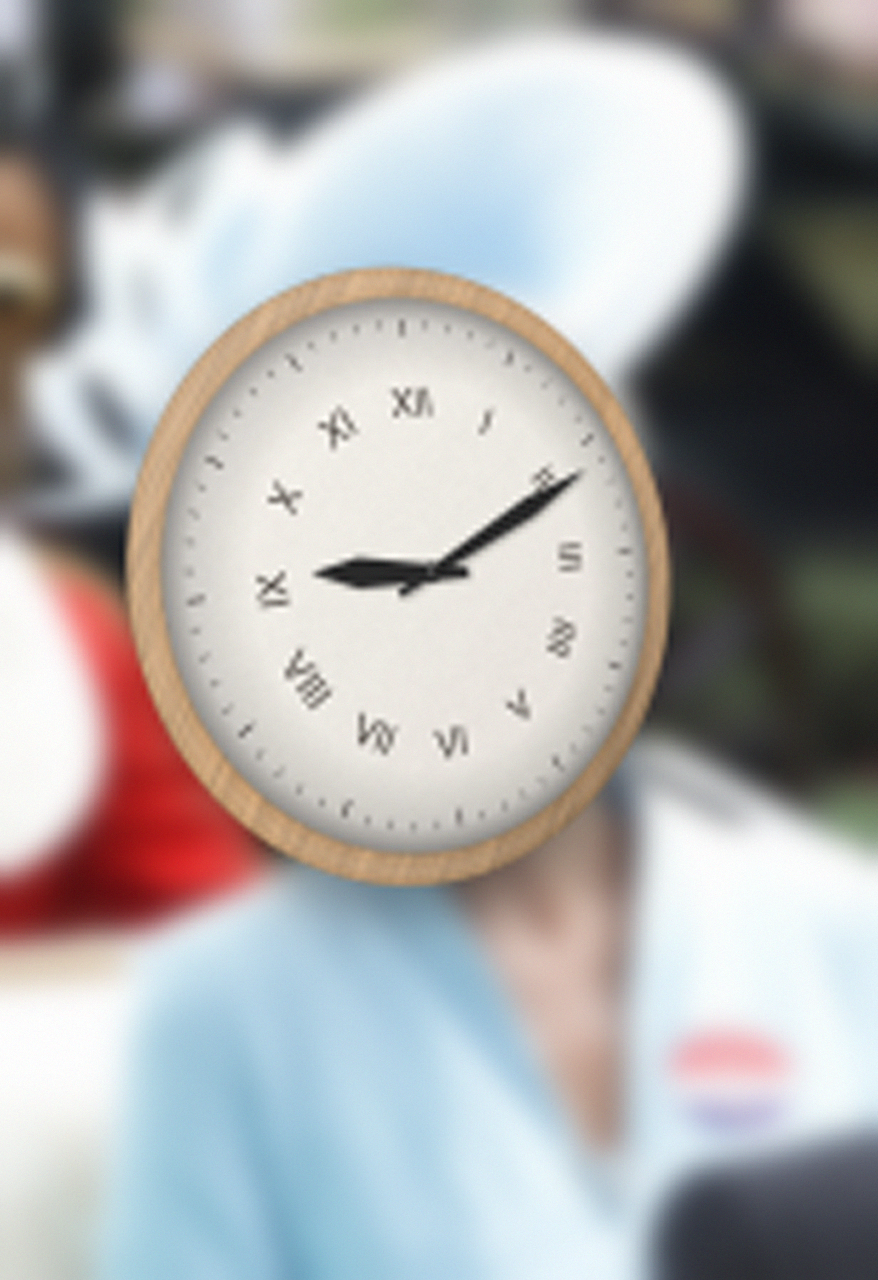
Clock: 9:11
